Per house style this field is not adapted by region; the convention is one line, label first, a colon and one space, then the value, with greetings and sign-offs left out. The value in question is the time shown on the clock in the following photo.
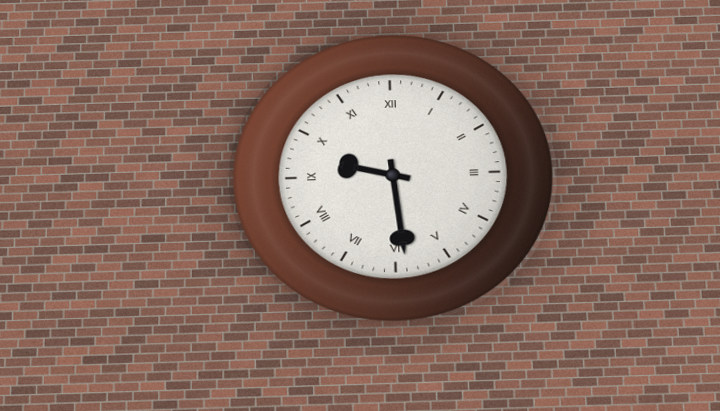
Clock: 9:29
